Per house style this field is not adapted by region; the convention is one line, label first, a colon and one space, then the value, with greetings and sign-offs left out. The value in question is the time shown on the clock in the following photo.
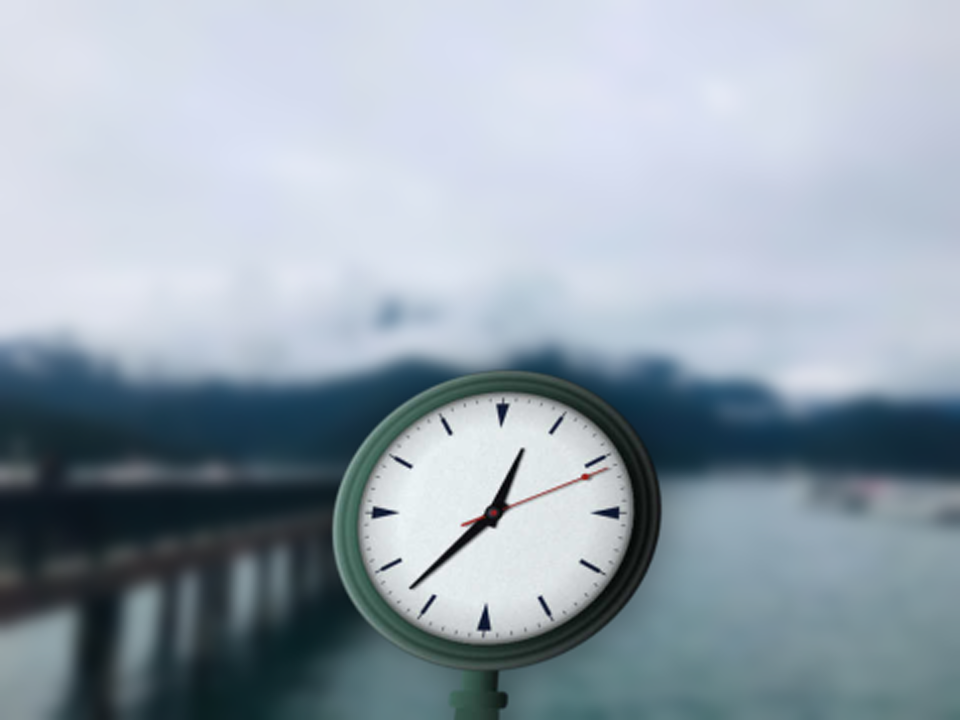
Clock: 12:37:11
